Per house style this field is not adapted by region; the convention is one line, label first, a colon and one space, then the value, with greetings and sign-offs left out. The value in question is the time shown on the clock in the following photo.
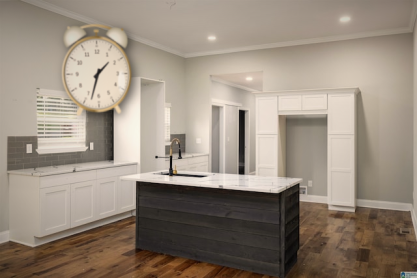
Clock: 1:33
